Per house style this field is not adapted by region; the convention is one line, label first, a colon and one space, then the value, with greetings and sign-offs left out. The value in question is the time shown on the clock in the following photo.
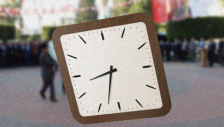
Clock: 8:33
